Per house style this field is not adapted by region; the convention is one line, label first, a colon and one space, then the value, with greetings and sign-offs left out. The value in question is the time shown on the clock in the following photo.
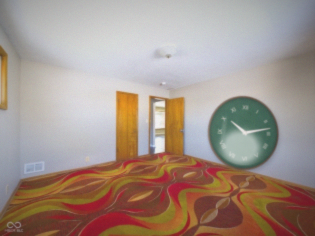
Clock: 10:13
